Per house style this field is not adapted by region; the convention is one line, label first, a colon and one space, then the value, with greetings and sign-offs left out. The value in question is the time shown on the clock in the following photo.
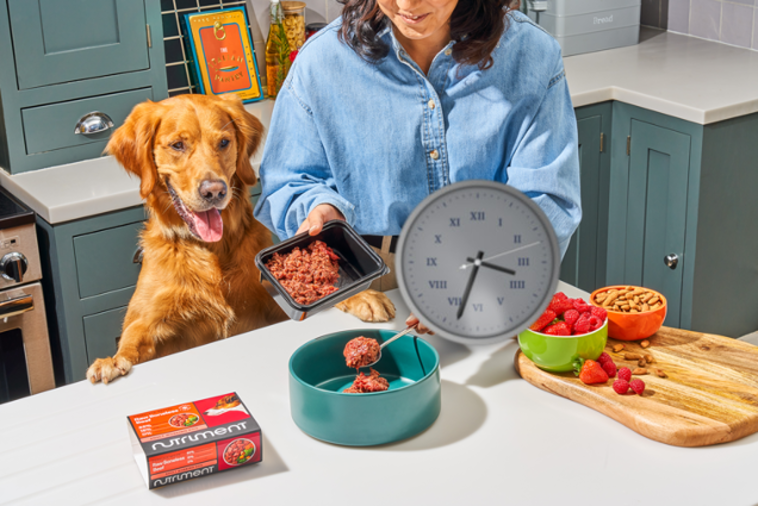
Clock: 3:33:12
